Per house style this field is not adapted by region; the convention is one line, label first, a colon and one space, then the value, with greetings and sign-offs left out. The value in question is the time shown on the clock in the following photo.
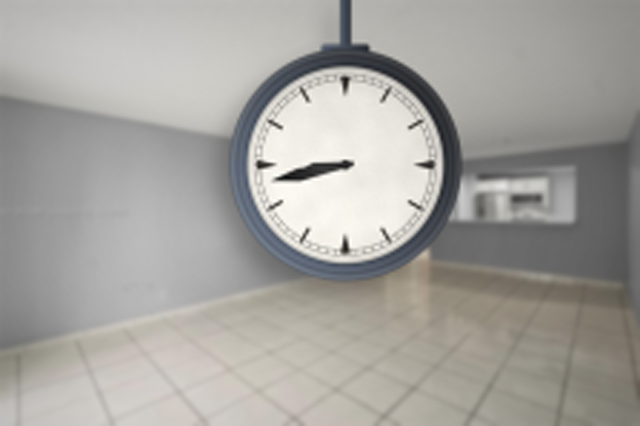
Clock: 8:43
